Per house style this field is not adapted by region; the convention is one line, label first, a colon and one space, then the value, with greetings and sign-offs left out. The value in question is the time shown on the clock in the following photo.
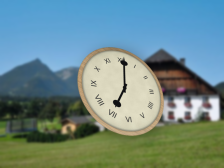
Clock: 7:01
